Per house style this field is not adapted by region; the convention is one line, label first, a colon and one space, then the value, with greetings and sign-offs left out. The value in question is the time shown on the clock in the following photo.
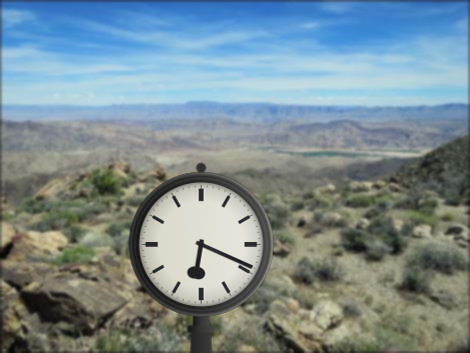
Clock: 6:19
